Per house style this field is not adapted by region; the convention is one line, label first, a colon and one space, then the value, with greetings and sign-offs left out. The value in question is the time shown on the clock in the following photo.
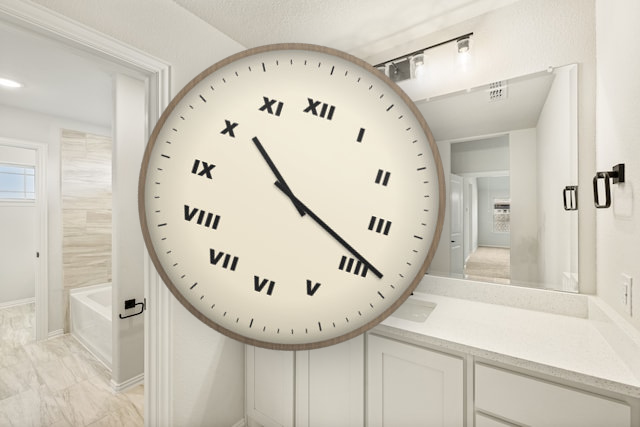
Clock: 10:19
